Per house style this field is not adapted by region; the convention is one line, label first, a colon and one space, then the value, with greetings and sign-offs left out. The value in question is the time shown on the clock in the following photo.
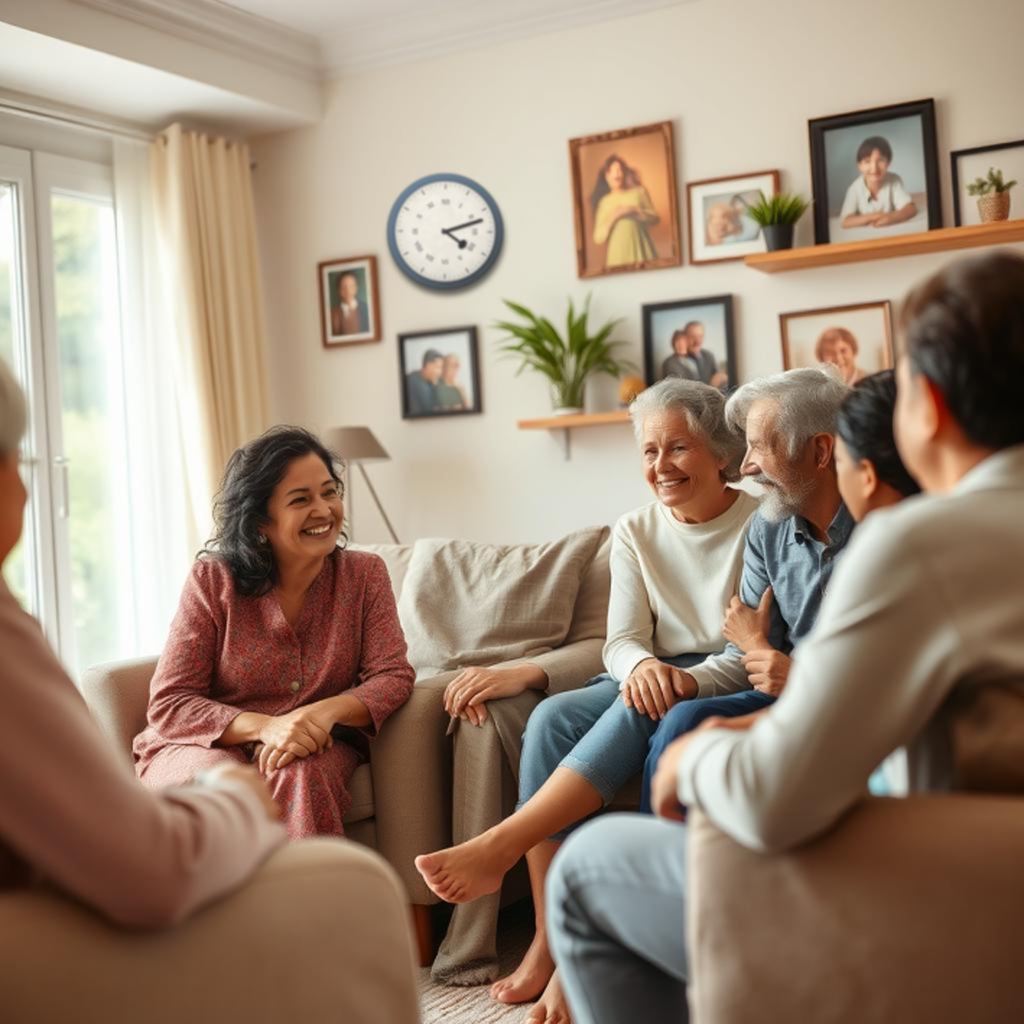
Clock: 4:12
